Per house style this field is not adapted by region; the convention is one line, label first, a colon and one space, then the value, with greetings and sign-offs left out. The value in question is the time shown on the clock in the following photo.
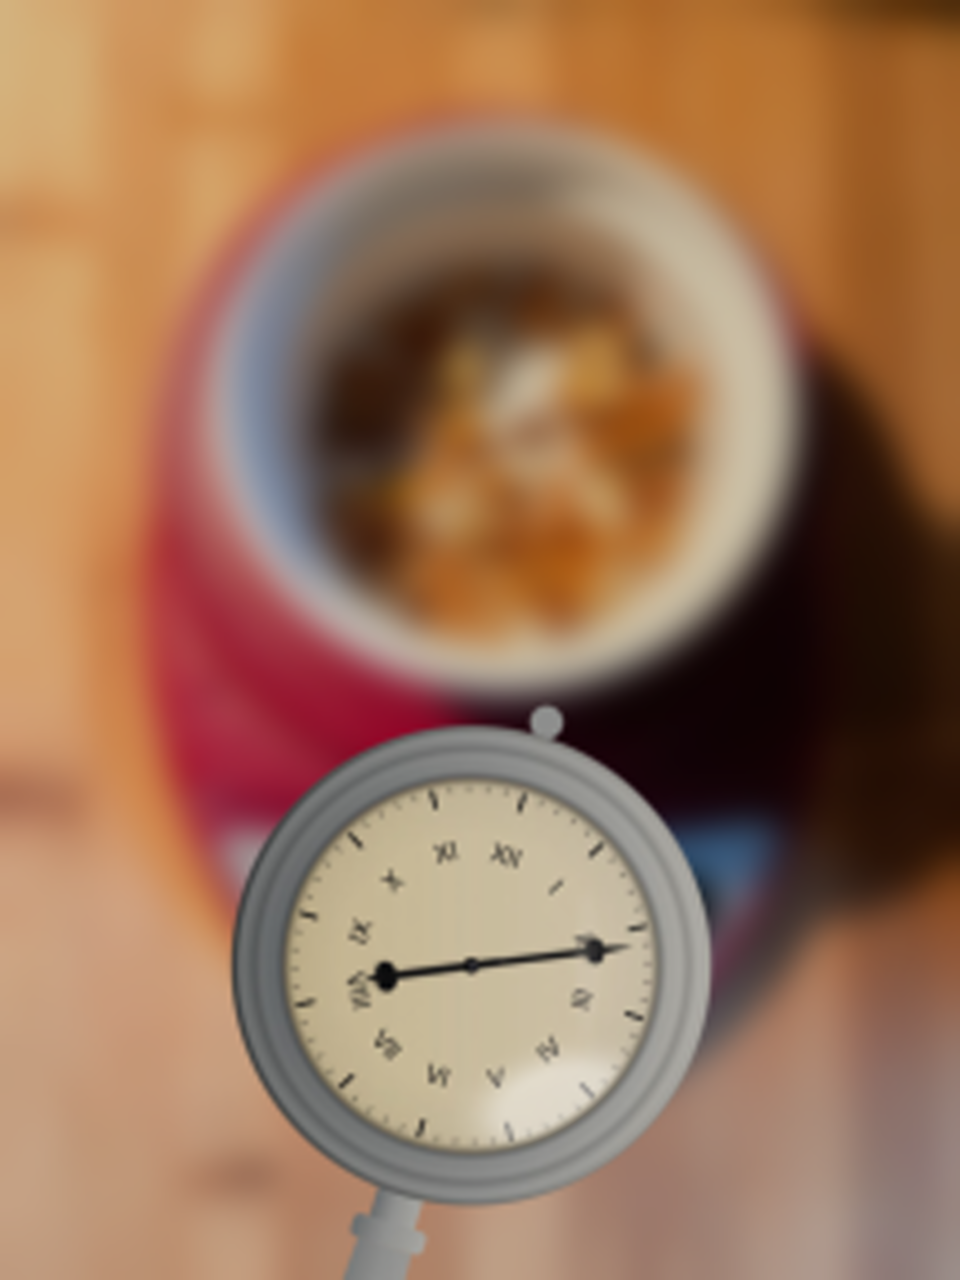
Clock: 8:11
